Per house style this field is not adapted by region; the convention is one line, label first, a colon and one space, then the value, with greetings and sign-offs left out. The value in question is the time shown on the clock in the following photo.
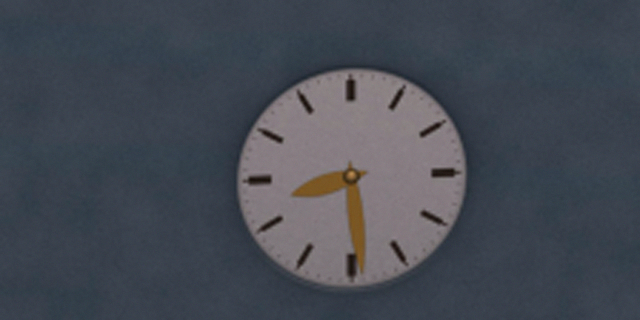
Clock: 8:29
